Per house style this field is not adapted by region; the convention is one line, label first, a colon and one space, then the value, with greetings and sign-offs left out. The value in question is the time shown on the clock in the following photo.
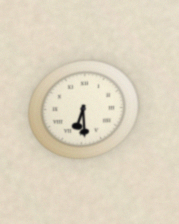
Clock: 6:29
